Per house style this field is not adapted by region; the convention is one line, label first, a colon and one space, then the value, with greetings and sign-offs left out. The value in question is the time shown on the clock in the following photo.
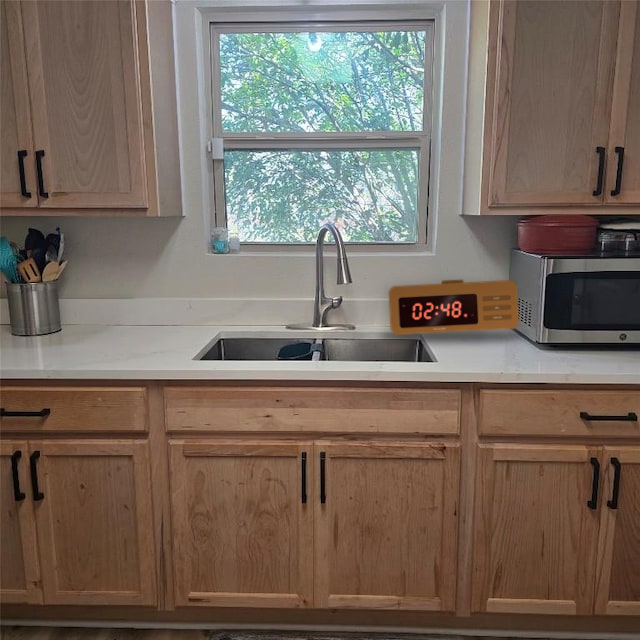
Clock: 2:48
